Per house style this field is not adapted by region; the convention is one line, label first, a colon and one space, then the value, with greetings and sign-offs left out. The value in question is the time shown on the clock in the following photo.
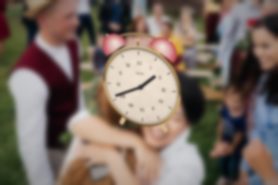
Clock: 1:41
